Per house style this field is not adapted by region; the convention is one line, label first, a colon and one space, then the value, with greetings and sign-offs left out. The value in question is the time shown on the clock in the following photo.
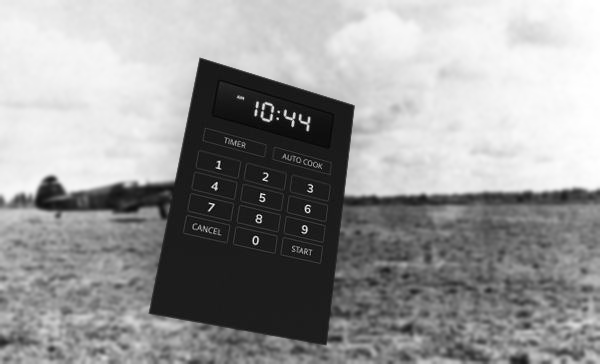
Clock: 10:44
